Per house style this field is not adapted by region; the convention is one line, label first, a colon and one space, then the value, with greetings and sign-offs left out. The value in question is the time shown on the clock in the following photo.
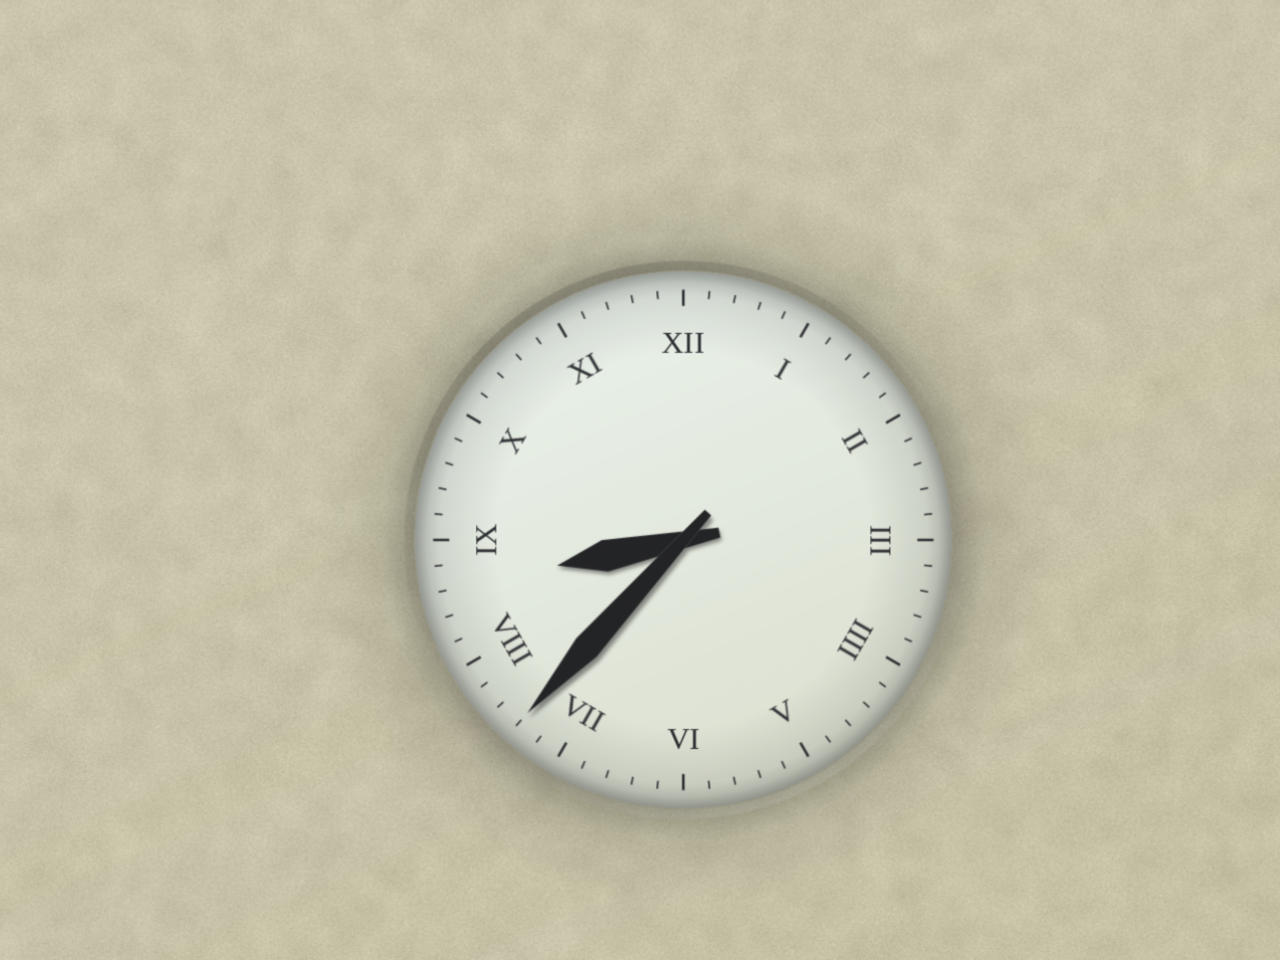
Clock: 8:37
